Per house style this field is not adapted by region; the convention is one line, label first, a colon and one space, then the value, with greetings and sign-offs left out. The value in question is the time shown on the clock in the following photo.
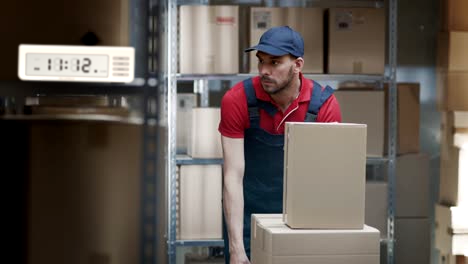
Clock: 11:12
